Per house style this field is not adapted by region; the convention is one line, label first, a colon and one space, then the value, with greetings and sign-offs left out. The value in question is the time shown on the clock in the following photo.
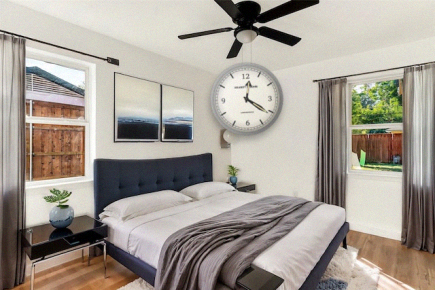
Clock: 12:21
